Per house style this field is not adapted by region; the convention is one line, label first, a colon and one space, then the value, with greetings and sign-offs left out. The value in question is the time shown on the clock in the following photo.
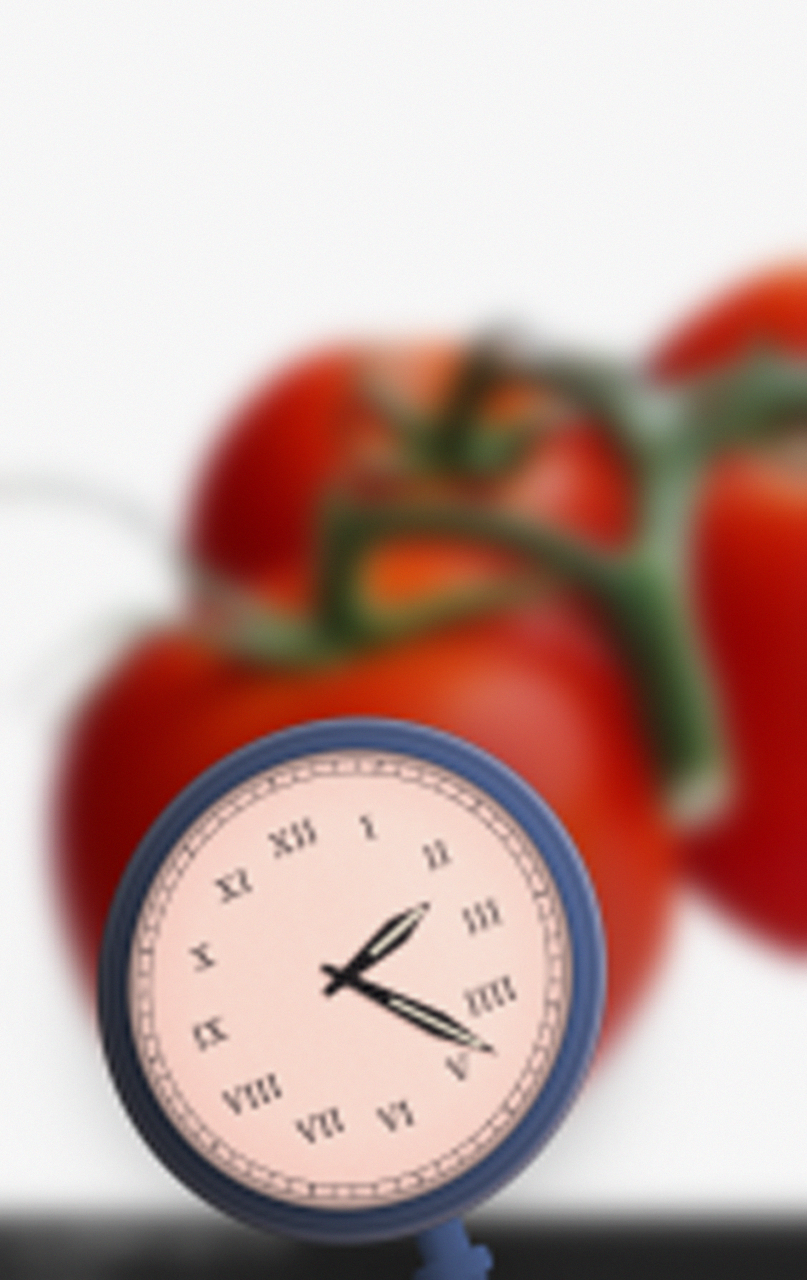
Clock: 2:23
